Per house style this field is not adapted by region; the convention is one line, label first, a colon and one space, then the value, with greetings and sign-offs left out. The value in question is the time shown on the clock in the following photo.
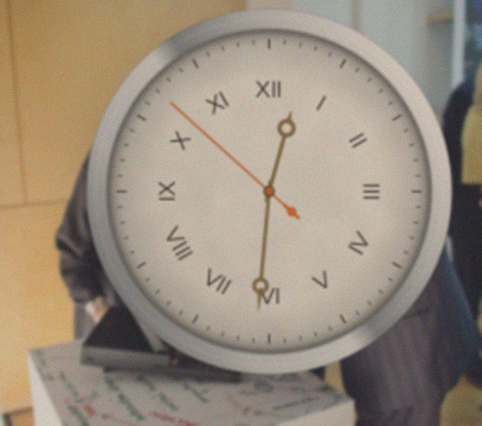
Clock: 12:30:52
